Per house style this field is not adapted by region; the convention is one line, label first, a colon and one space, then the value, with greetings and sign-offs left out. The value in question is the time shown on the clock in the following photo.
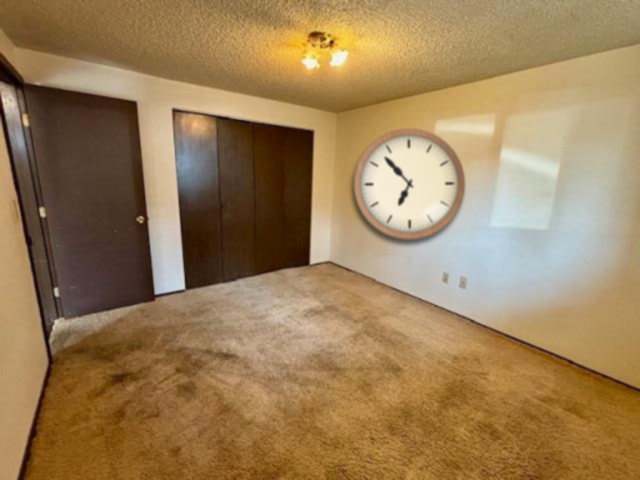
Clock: 6:53
